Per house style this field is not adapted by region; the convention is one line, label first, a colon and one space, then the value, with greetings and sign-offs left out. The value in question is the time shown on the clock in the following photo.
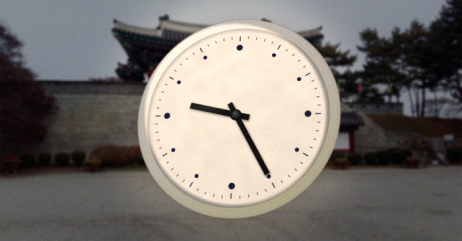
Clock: 9:25
